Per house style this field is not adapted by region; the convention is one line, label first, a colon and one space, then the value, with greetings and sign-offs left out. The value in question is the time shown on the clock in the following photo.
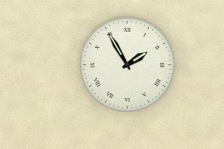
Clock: 1:55
